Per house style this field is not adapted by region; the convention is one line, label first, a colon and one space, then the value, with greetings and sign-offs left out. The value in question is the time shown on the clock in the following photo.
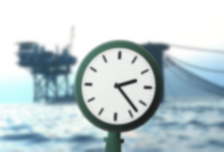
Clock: 2:23
